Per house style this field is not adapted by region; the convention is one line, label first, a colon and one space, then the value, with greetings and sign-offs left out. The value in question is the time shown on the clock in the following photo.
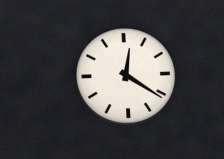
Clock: 12:21
